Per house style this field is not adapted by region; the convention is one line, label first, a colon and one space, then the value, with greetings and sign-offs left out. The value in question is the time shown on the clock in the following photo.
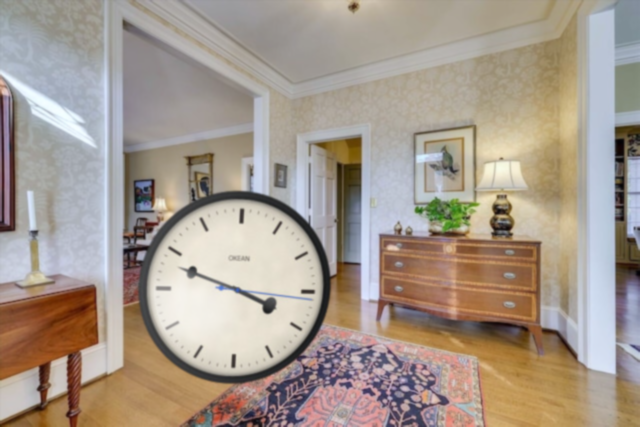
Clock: 3:48:16
